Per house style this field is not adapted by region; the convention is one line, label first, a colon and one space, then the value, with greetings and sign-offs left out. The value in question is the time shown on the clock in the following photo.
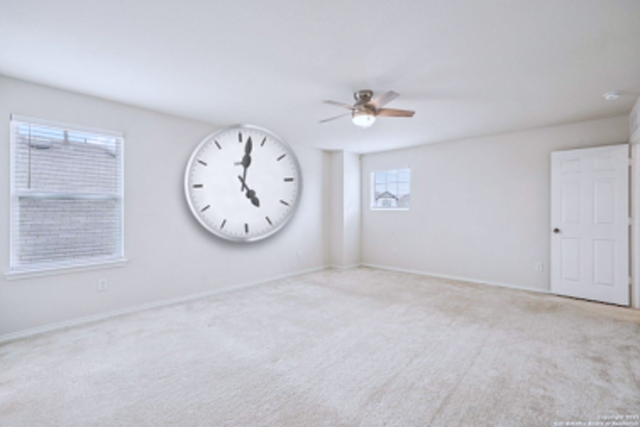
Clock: 5:02
